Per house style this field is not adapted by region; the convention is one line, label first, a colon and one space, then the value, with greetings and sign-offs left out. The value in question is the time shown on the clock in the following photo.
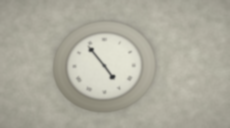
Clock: 4:54
